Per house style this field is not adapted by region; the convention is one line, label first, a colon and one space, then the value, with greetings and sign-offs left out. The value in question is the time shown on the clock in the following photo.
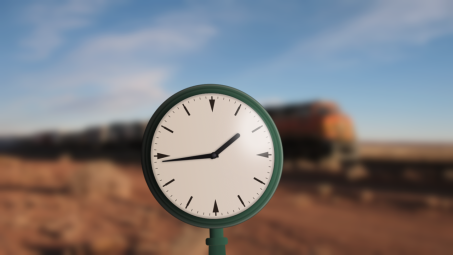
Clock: 1:44
